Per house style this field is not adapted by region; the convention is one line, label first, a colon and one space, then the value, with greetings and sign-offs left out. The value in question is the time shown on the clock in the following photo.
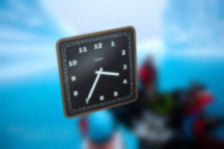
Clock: 3:35
